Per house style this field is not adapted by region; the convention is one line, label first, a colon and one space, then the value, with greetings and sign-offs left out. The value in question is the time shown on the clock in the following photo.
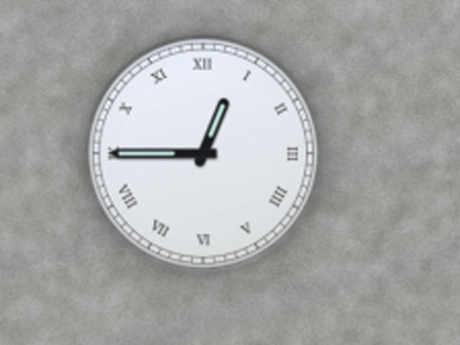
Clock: 12:45
